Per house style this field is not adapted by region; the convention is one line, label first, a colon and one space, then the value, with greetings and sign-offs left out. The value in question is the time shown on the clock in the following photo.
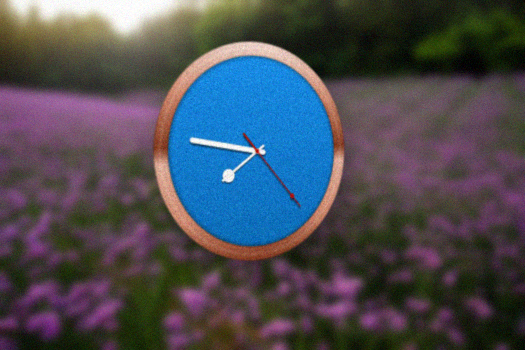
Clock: 7:46:23
